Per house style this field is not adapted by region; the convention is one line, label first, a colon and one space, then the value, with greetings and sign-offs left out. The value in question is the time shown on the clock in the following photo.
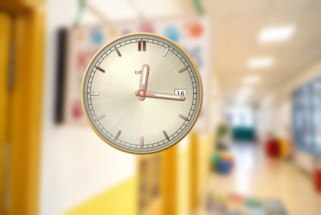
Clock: 12:16
